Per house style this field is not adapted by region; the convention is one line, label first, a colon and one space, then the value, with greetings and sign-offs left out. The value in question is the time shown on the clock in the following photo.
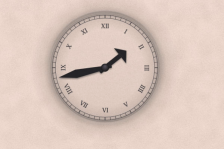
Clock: 1:43
